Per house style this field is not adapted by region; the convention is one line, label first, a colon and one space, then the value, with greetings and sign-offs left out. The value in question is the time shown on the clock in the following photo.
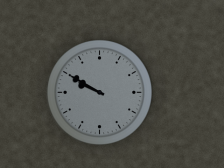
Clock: 9:50
